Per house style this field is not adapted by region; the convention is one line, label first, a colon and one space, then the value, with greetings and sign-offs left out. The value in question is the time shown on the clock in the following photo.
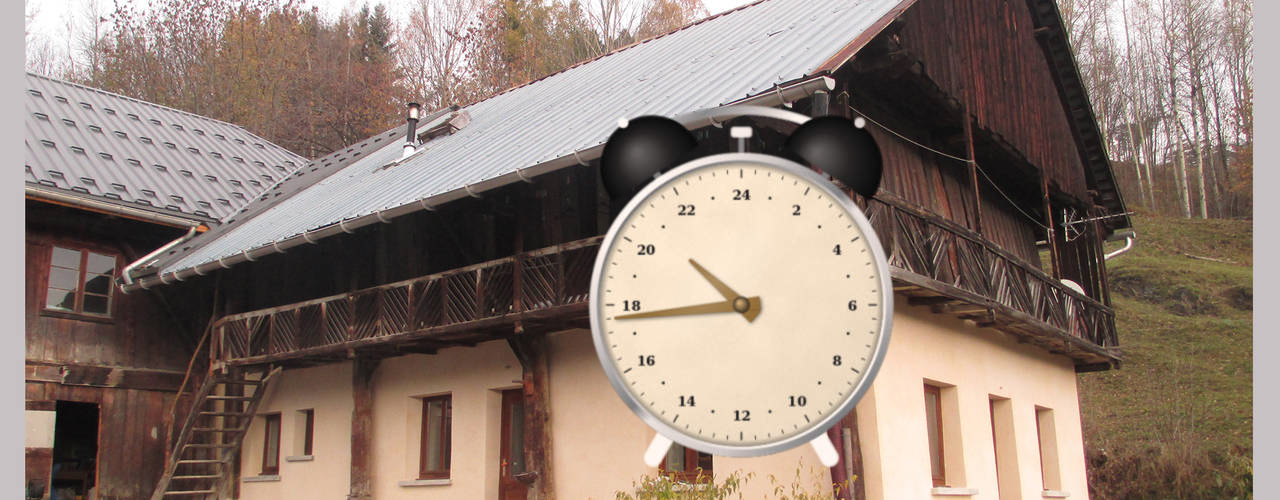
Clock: 20:44
